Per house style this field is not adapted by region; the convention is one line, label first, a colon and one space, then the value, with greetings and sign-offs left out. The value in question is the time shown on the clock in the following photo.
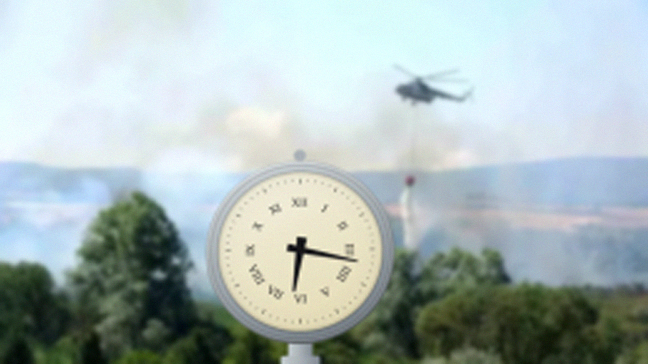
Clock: 6:17
